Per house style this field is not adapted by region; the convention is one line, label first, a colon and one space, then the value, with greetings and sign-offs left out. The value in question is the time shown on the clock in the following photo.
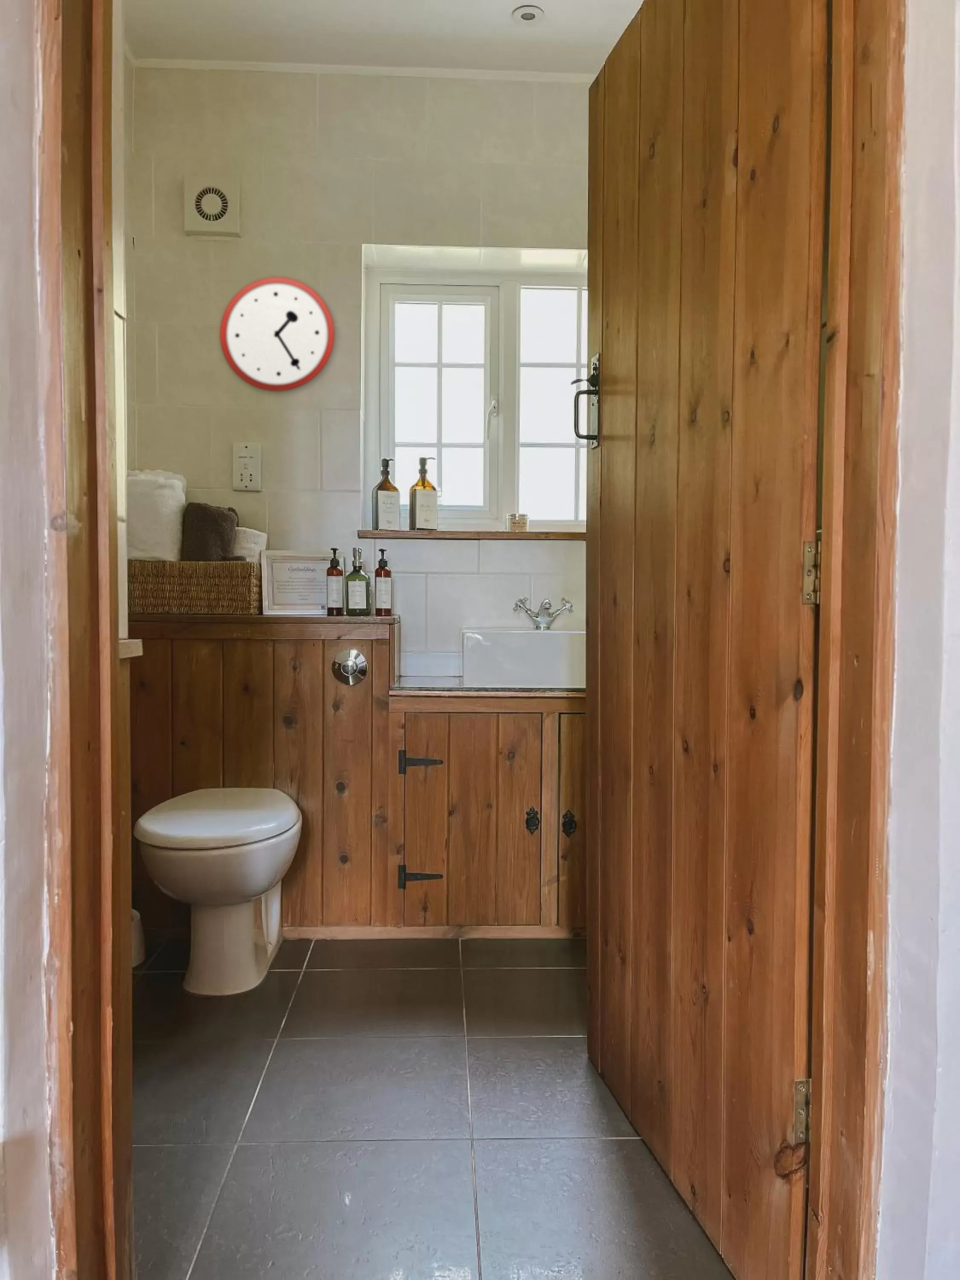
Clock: 1:25
